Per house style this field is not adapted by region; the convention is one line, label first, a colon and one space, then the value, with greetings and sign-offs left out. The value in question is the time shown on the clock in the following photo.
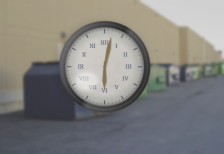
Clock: 6:02
